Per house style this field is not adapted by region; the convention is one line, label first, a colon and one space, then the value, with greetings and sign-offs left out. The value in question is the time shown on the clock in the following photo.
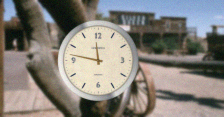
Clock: 11:47
